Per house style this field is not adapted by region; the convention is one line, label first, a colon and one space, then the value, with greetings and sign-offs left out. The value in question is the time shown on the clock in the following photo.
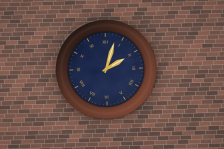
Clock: 2:03
